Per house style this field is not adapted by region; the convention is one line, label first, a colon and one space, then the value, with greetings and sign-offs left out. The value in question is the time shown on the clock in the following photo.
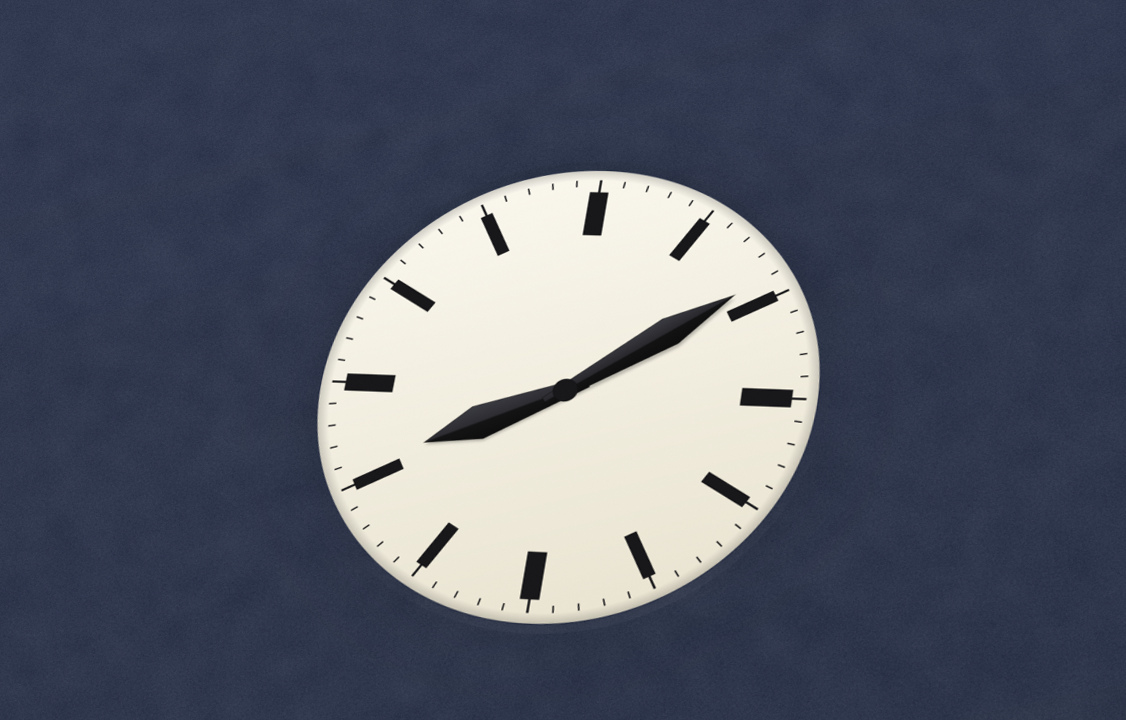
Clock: 8:09
